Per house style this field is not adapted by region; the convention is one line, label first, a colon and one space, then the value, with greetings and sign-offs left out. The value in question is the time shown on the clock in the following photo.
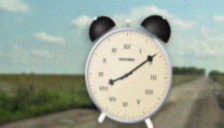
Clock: 8:09
